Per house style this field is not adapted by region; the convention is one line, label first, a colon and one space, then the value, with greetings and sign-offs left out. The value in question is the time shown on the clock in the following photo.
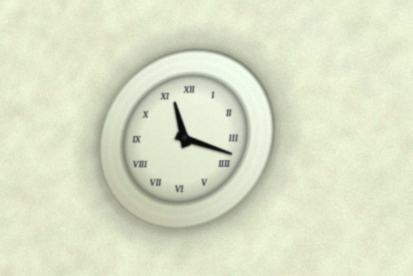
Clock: 11:18
